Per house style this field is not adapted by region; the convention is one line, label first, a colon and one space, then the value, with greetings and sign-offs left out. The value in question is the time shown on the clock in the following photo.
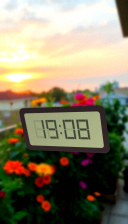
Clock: 19:08
